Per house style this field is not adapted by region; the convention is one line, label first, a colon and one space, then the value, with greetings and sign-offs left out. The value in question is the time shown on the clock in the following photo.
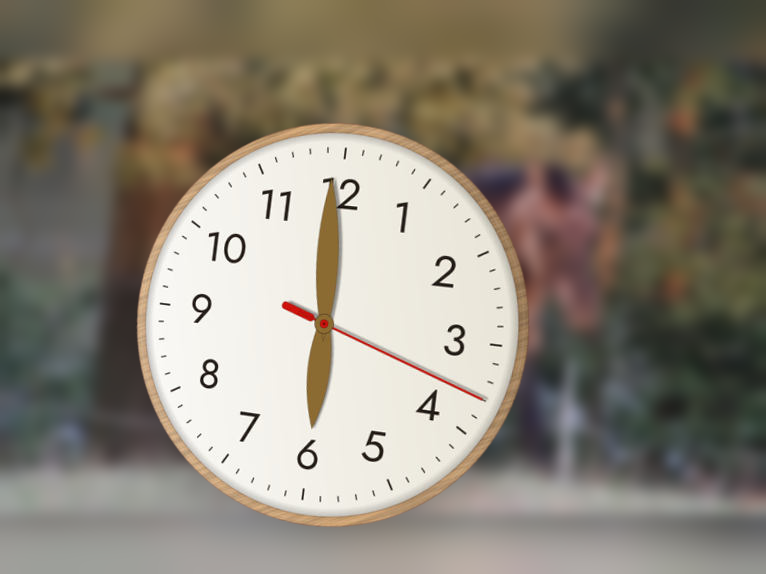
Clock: 5:59:18
